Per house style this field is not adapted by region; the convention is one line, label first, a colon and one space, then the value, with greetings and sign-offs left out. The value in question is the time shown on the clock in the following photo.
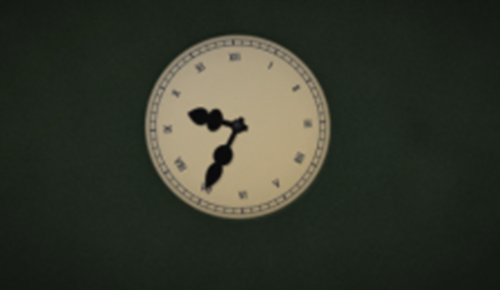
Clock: 9:35
